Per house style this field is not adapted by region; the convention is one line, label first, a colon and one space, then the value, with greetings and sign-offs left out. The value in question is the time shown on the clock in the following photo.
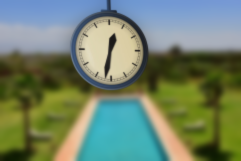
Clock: 12:32
